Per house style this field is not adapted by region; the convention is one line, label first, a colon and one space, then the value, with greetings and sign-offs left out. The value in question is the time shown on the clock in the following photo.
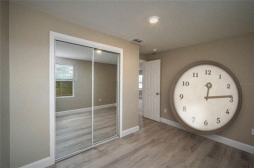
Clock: 12:14
